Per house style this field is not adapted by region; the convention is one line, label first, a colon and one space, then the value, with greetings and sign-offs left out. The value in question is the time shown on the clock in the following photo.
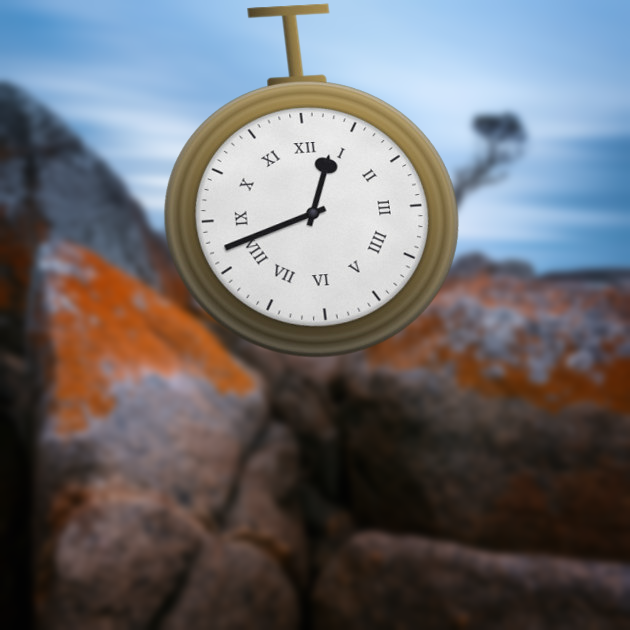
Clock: 12:42
